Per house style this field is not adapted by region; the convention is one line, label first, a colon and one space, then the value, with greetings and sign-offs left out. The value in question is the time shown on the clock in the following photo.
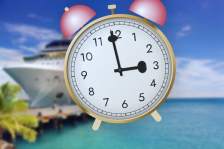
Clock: 2:59
